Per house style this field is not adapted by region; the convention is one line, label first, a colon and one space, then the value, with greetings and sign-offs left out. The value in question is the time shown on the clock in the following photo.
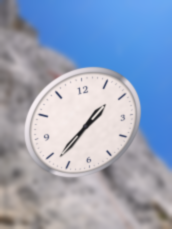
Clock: 1:38
